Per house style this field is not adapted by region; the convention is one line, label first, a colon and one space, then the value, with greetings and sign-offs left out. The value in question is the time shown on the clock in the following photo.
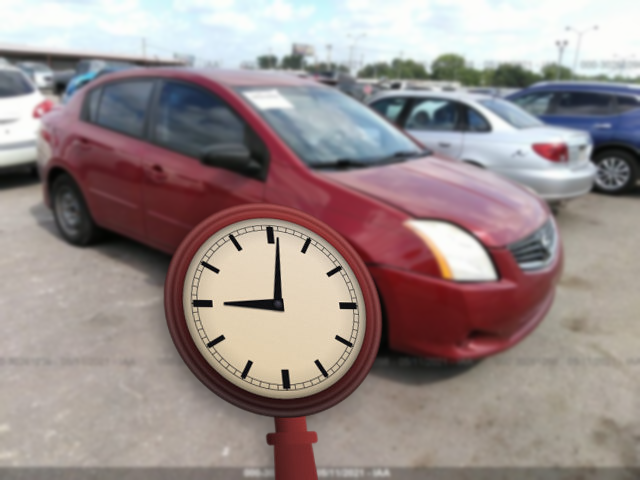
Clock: 9:01
